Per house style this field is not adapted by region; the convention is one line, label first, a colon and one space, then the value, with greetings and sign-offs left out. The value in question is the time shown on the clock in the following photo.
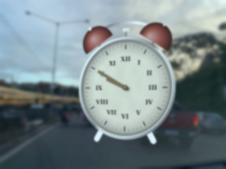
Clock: 9:50
